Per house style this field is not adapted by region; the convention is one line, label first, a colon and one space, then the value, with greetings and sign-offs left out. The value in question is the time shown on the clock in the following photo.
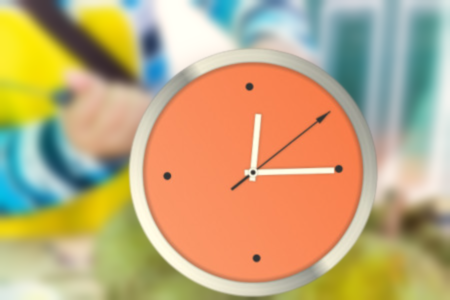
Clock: 12:15:09
